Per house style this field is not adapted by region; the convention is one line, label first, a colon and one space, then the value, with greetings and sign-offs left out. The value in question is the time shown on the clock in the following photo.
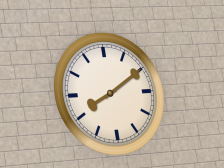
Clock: 8:10
